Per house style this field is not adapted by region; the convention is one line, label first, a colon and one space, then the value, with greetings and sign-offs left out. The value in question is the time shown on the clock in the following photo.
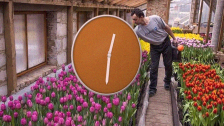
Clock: 12:31
